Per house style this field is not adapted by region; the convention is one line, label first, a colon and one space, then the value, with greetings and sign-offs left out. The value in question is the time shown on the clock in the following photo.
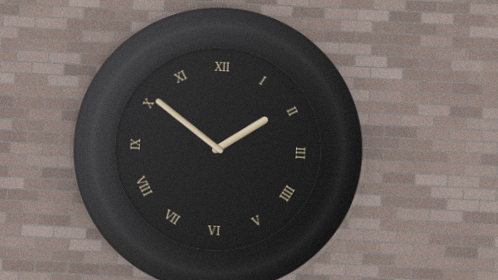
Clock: 1:51
